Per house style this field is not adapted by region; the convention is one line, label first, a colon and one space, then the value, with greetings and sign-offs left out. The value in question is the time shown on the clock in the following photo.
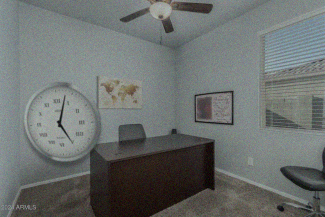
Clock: 5:03
